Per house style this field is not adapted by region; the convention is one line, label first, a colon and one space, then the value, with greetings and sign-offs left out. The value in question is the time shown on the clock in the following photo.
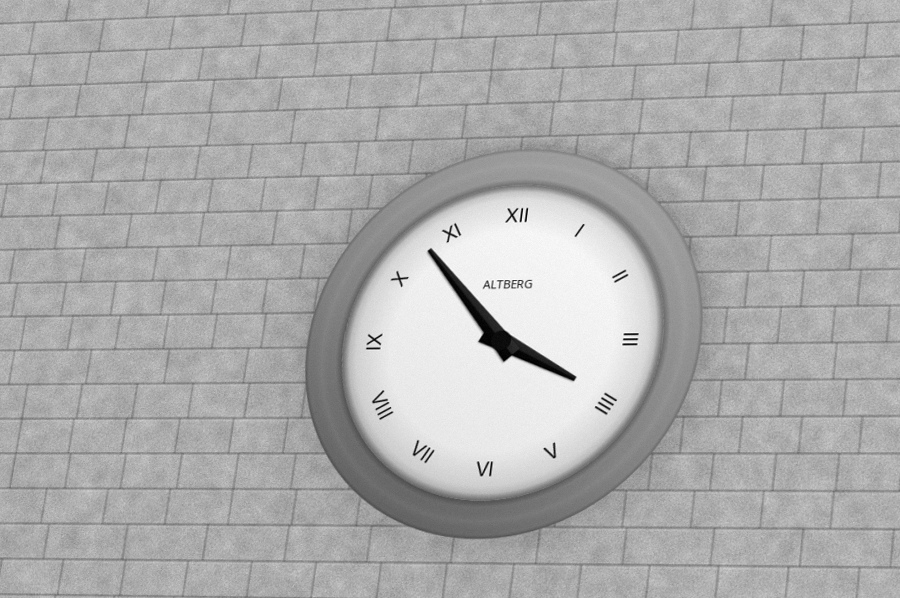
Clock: 3:53
